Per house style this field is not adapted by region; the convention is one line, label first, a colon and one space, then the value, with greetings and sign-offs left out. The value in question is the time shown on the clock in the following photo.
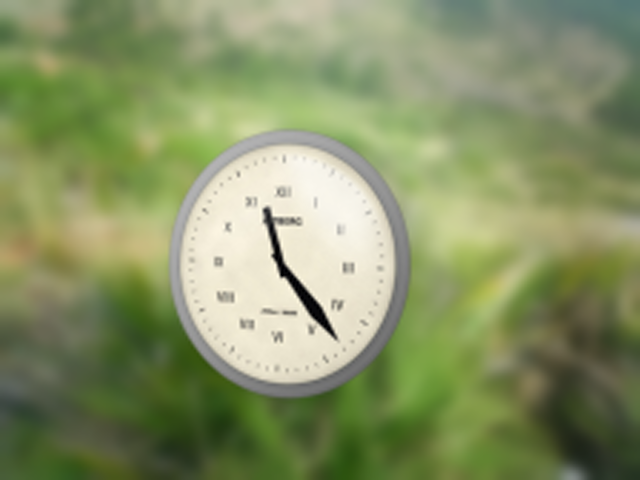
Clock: 11:23
